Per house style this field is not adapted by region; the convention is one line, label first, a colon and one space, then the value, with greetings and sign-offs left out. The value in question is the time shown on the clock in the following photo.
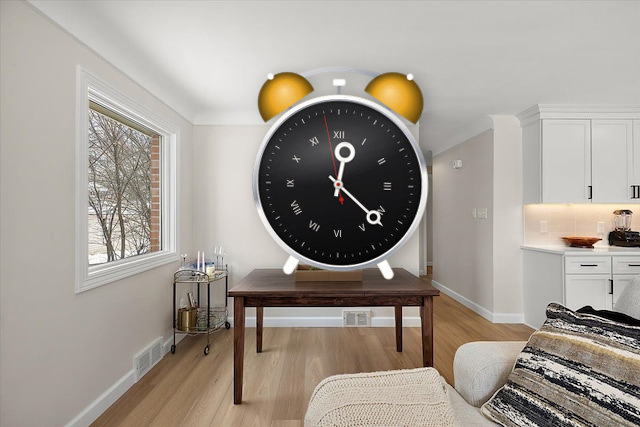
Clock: 12:21:58
